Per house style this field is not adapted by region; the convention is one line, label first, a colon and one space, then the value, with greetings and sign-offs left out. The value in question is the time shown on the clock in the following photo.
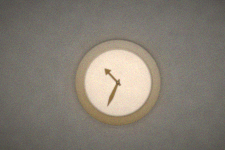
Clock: 10:34
